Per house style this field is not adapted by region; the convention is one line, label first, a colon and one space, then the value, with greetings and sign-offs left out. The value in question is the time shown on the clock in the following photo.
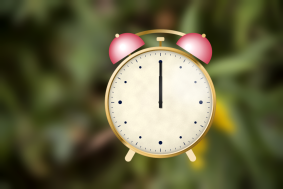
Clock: 12:00
